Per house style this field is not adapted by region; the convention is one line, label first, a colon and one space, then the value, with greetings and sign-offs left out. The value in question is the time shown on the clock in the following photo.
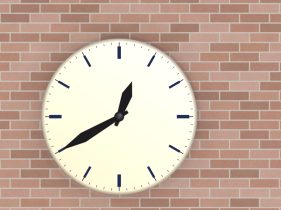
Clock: 12:40
